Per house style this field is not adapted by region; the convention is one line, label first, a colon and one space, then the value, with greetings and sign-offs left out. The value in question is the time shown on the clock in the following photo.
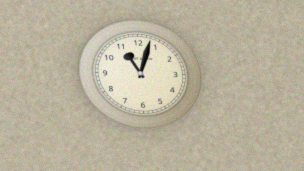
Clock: 11:03
